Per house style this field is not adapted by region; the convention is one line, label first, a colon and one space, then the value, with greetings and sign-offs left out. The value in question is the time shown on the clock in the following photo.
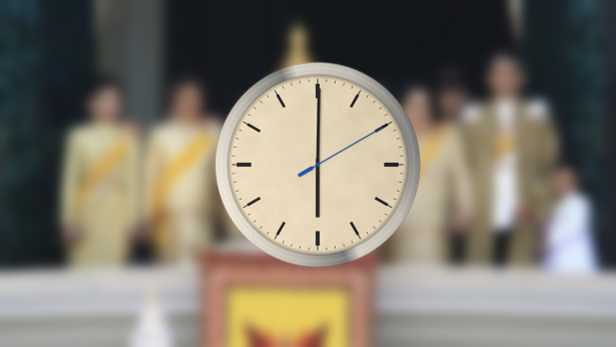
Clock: 6:00:10
